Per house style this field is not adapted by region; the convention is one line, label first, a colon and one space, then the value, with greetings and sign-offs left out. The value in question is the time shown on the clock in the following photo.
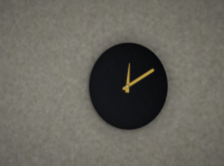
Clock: 12:10
